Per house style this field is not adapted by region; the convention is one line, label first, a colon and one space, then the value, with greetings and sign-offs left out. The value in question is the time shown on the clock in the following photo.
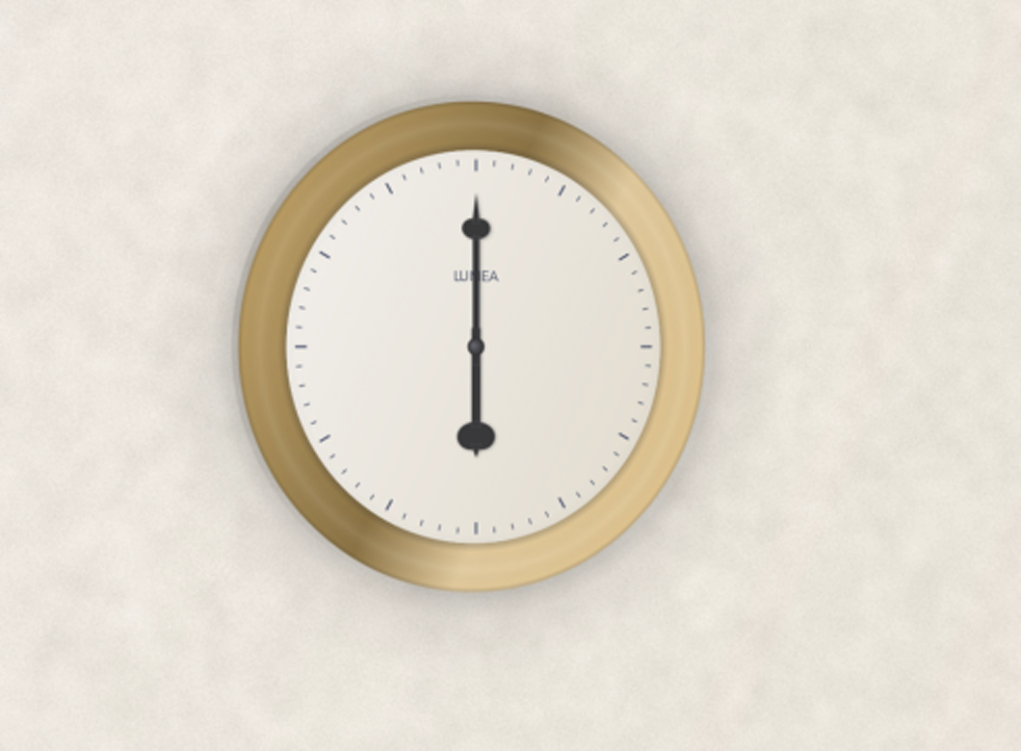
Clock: 6:00
